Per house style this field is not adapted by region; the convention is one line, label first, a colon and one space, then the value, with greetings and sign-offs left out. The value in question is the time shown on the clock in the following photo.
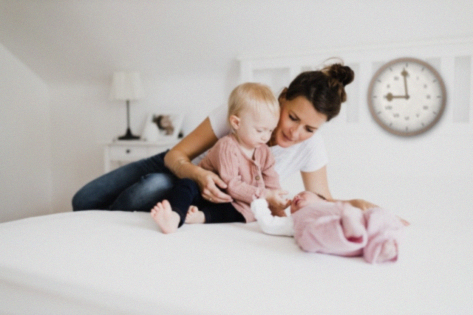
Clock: 8:59
